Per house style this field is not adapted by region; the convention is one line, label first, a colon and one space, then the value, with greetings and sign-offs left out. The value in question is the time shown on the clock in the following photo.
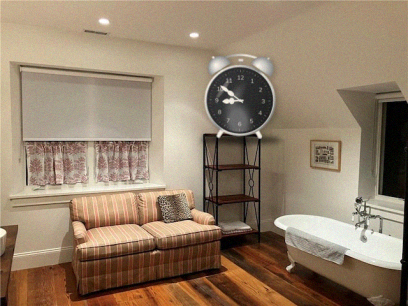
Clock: 8:51
